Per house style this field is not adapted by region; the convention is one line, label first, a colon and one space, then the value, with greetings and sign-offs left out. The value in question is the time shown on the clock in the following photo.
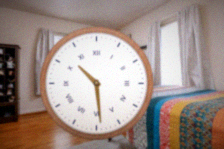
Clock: 10:29
